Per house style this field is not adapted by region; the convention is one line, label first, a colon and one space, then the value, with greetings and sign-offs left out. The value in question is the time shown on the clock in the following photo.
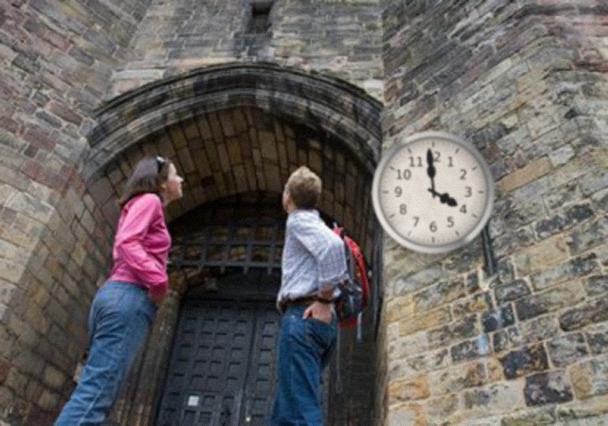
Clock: 3:59
